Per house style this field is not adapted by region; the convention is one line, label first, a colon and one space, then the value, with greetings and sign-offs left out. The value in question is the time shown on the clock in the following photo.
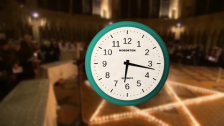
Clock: 6:17
